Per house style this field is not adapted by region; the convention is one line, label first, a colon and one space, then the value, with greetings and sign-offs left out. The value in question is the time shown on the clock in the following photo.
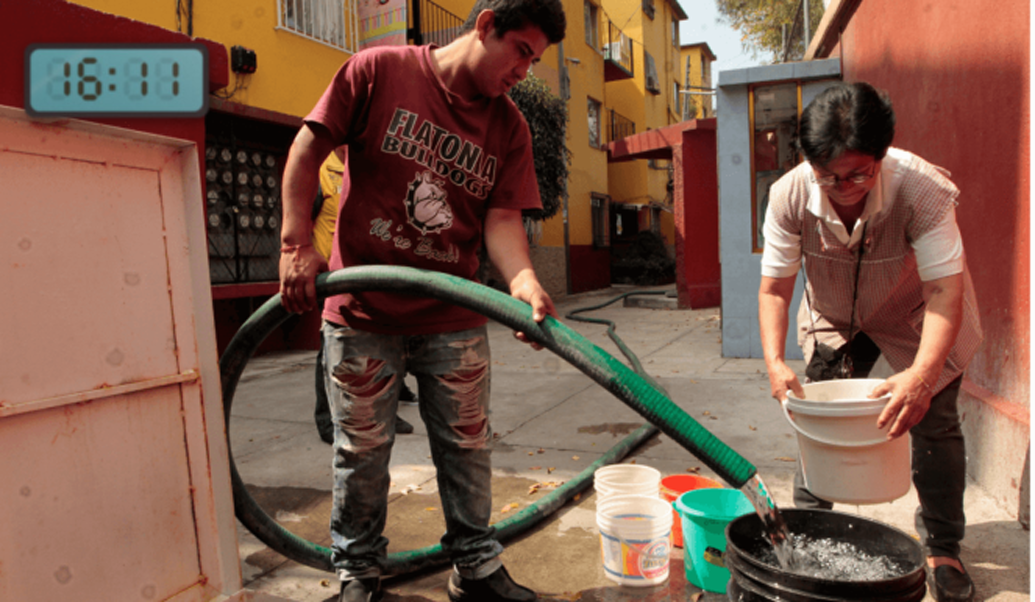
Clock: 16:11
